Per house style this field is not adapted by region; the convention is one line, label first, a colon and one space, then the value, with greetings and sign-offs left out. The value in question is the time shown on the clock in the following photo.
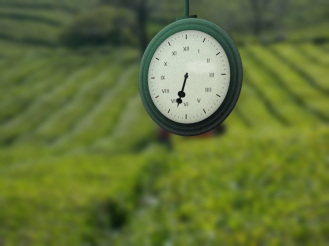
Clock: 6:33
